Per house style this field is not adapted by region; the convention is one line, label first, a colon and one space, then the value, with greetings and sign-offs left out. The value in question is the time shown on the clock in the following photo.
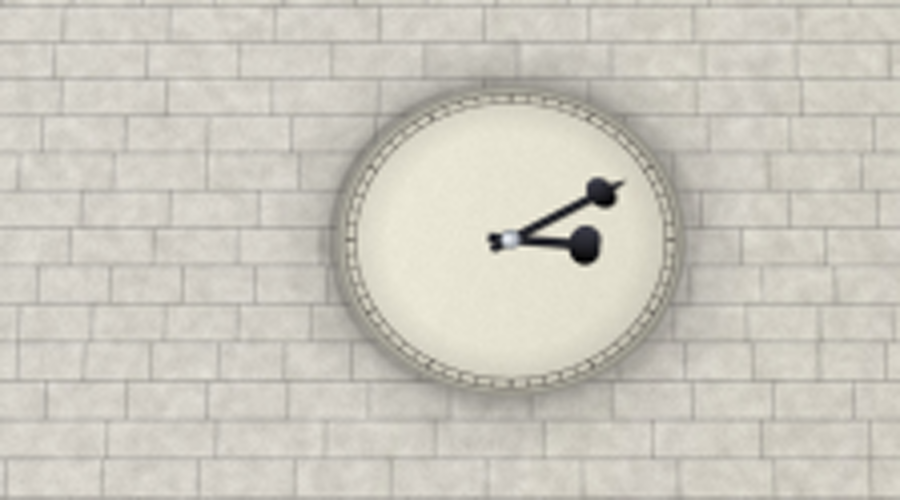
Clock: 3:10
